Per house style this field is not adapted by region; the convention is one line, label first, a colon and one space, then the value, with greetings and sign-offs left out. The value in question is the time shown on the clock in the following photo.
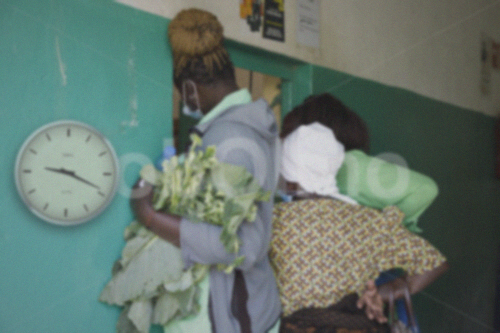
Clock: 9:19
